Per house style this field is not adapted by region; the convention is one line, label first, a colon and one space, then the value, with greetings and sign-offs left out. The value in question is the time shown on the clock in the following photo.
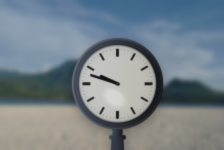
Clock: 9:48
